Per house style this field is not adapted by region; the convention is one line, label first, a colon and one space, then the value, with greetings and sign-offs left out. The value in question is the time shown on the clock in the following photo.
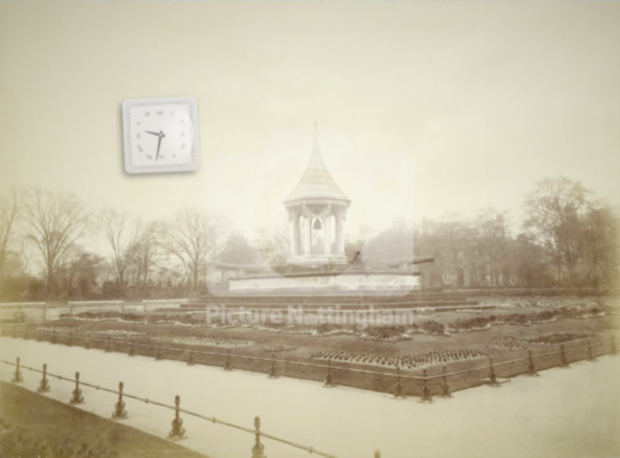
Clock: 9:32
